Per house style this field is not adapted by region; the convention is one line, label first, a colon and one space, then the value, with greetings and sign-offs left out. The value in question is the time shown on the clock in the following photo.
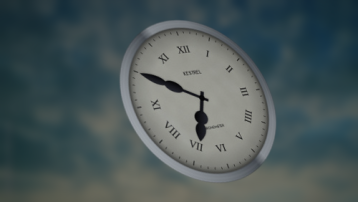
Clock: 6:50
